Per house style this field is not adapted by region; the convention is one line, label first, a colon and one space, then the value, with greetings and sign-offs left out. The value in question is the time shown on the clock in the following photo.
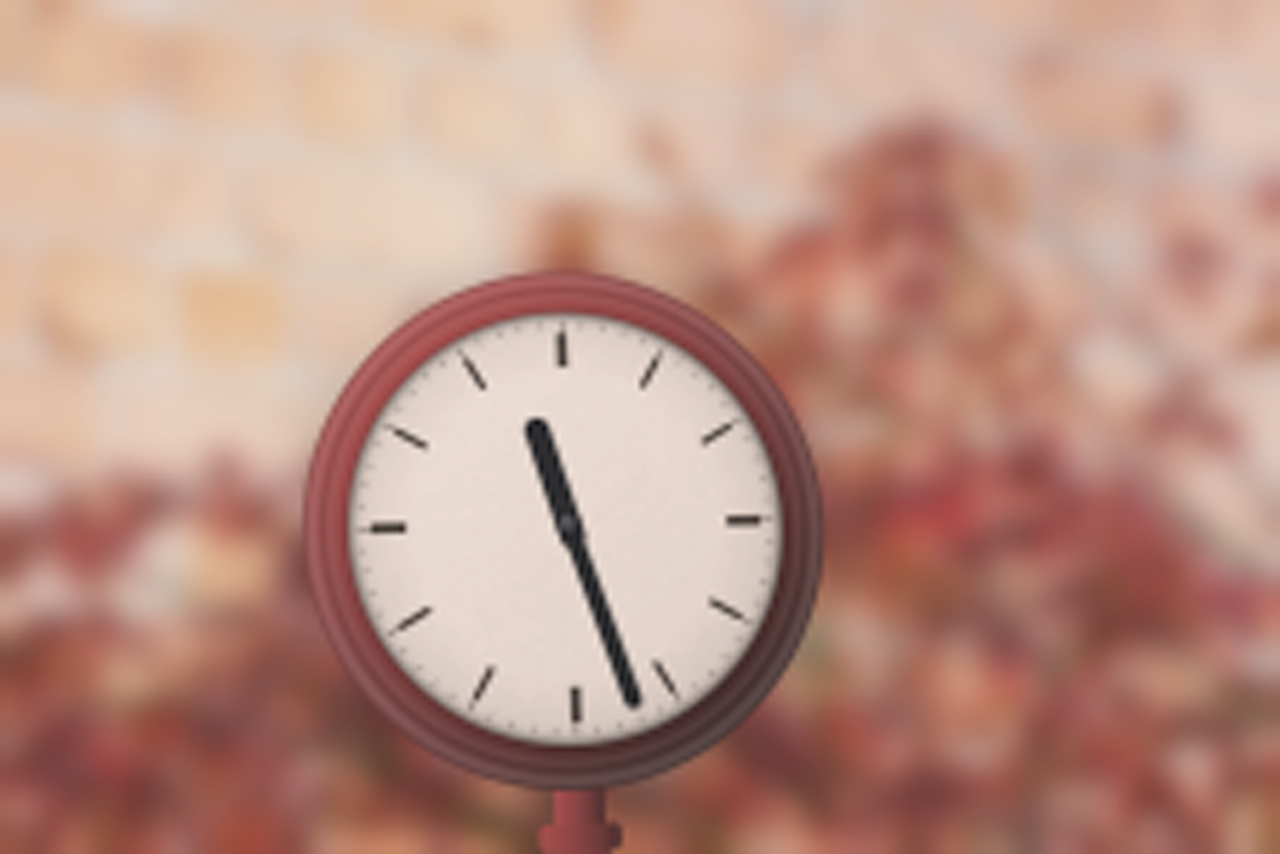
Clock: 11:27
